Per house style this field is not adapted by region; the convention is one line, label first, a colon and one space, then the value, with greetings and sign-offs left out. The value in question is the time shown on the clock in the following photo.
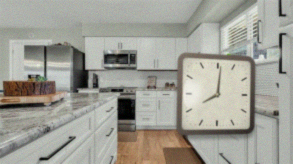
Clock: 8:01
